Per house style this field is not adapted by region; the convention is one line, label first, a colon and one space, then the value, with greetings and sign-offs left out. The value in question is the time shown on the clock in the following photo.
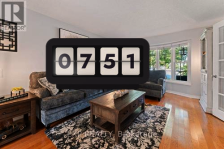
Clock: 7:51
